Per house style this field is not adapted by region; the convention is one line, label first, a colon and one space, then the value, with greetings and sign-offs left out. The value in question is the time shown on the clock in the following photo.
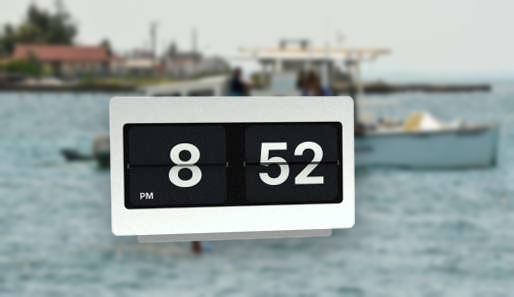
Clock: 8:52
